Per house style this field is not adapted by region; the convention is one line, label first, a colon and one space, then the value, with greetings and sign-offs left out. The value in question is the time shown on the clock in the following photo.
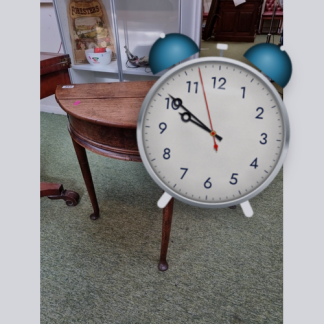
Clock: 9:50:57
